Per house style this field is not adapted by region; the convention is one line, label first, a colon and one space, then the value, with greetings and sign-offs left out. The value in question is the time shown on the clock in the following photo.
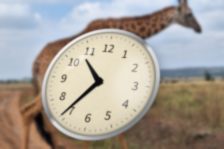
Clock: 10:36
